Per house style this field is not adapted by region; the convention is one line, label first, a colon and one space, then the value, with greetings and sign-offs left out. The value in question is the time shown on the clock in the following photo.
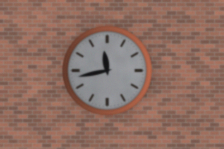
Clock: 11:43
